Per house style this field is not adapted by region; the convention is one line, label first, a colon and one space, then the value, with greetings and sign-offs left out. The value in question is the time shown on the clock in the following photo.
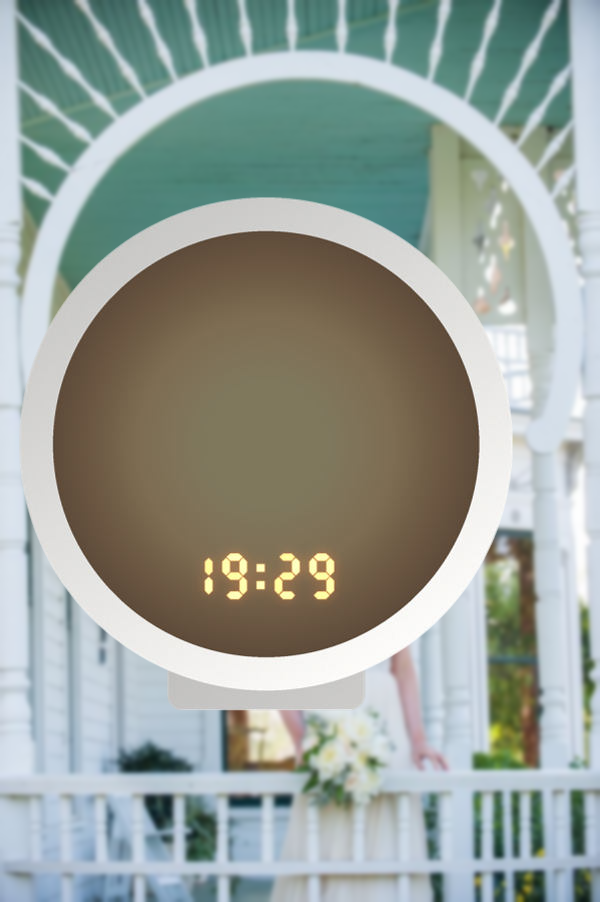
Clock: 19:29
